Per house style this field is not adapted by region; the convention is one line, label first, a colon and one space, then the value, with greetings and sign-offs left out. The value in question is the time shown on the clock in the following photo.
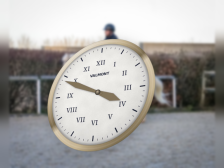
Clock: 3:49
